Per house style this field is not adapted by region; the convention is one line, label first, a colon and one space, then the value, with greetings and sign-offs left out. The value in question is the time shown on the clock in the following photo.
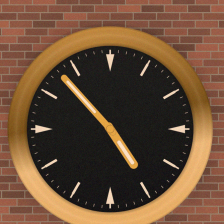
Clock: 4:53
